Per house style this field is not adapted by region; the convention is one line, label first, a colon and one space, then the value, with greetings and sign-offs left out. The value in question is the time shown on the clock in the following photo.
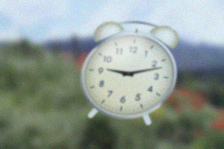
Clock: 9:12
